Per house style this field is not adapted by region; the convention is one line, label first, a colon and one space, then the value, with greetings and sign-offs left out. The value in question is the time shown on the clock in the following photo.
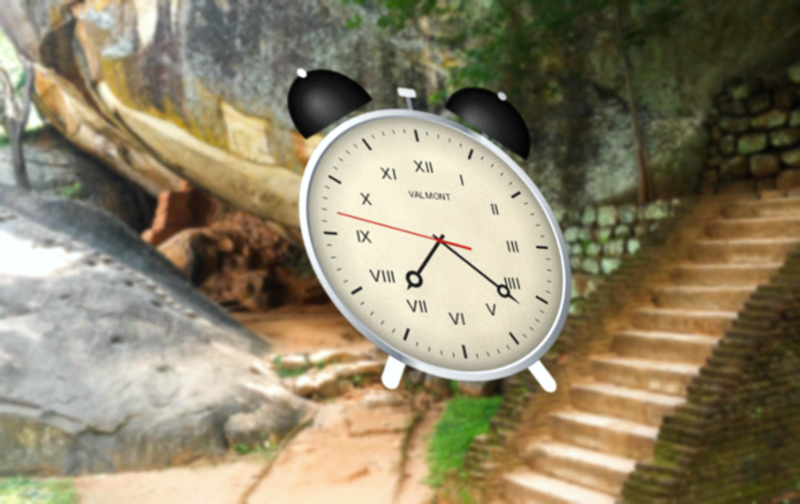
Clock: 7:21:47
